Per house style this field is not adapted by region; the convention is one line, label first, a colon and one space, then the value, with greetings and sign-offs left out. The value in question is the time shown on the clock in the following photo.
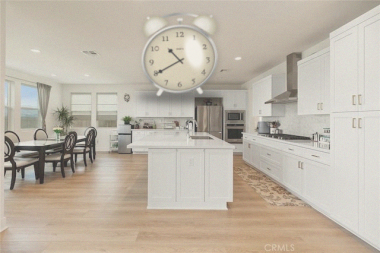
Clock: 10:40
